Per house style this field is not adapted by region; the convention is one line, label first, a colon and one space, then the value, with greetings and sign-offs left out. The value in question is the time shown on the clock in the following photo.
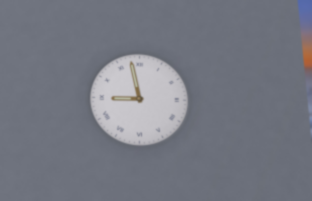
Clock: 8:58
